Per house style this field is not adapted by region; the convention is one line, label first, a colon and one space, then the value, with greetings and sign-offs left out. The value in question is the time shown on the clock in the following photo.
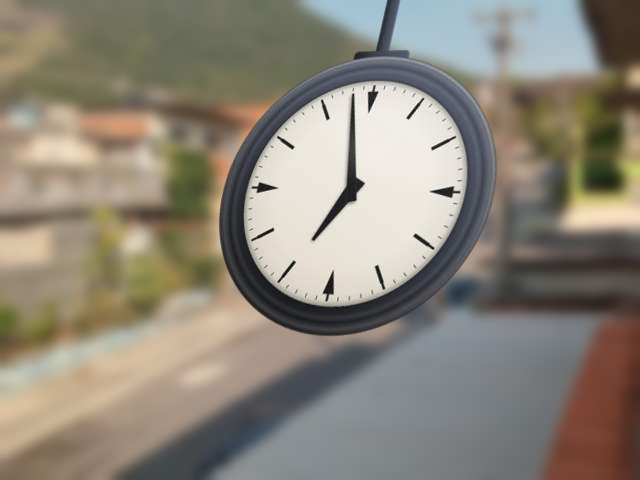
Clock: 6:58
